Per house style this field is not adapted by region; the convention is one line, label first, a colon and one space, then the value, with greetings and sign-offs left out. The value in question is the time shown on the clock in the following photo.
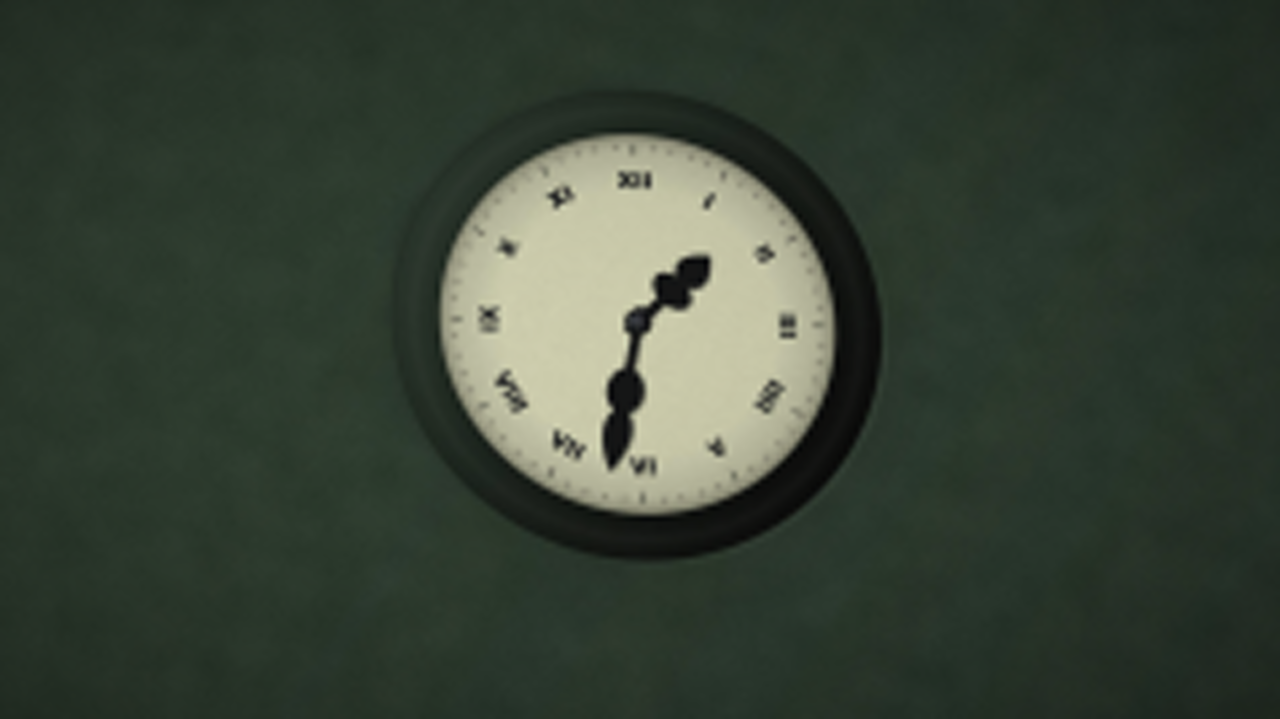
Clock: 1:32
